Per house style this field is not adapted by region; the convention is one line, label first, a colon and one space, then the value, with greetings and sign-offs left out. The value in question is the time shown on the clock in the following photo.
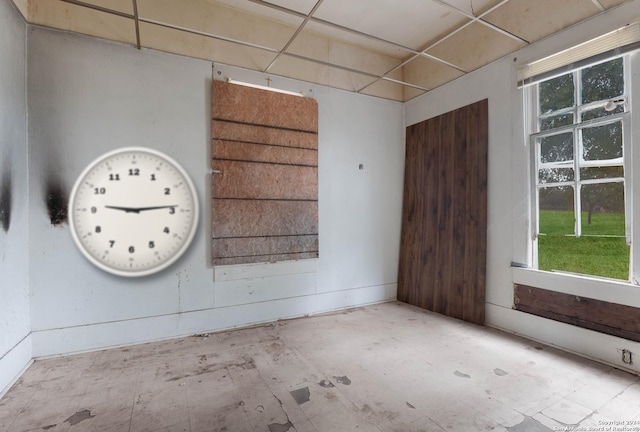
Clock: 9:14
